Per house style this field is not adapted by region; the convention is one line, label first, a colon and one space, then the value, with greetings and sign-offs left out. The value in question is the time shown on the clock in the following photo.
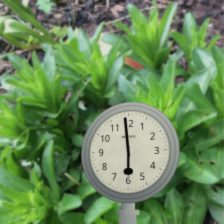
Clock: 5:59
